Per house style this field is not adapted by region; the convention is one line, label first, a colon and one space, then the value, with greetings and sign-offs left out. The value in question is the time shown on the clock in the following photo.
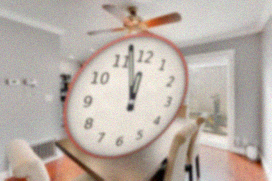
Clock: 11:57
